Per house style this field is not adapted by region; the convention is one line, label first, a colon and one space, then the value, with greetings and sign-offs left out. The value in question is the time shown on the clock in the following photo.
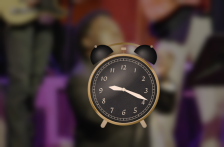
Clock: 9:19
